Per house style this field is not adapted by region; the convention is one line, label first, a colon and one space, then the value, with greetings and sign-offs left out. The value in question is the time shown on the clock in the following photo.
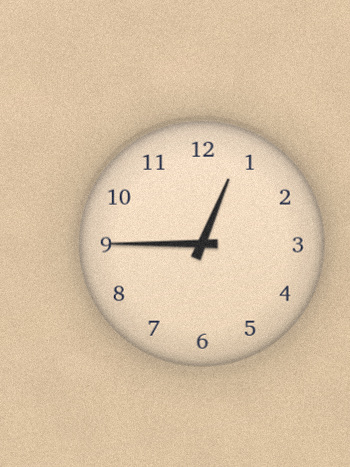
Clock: 12:45
